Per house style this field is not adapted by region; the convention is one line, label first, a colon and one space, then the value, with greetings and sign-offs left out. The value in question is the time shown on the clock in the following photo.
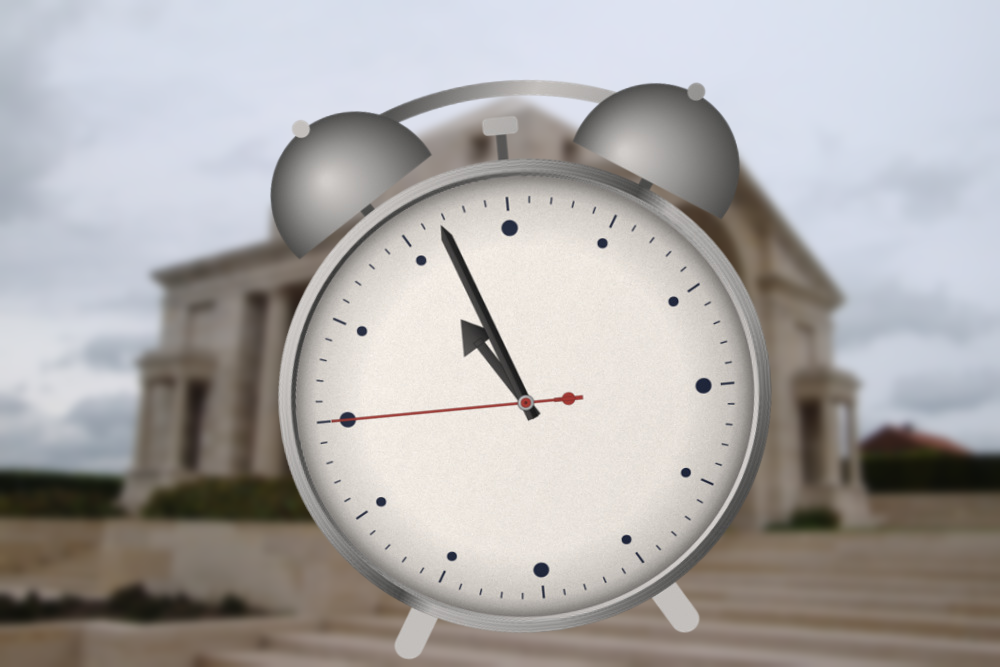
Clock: 10:56:45
